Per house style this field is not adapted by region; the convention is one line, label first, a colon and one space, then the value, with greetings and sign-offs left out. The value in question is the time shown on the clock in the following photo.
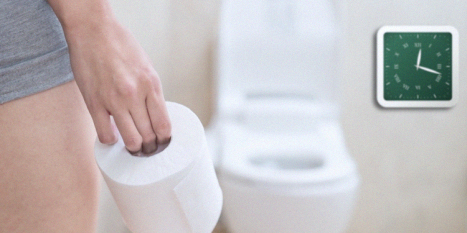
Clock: 12:18
